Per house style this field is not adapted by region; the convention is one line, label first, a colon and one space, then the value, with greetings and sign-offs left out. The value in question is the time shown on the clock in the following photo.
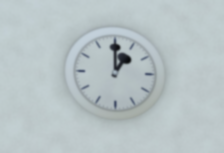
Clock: 1:00
